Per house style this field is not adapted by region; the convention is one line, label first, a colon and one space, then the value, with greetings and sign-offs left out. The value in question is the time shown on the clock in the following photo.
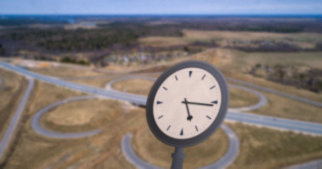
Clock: 5:16
